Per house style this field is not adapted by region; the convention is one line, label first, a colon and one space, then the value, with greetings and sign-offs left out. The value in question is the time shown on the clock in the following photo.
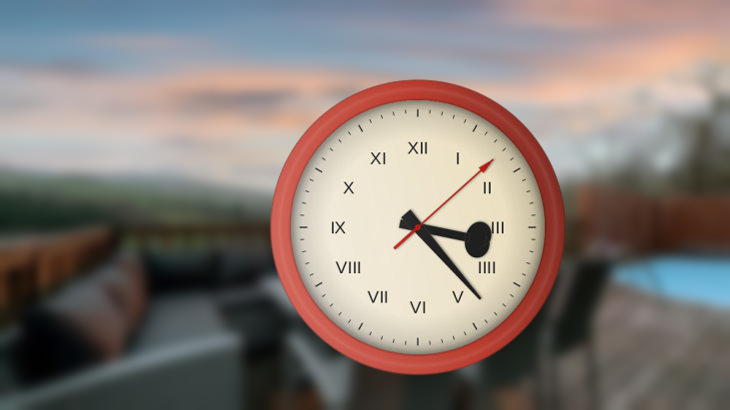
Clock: 3:23:08
